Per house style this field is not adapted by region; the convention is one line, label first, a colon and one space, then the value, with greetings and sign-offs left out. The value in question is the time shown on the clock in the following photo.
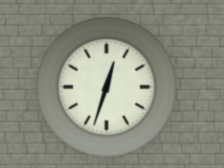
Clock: 12:33
